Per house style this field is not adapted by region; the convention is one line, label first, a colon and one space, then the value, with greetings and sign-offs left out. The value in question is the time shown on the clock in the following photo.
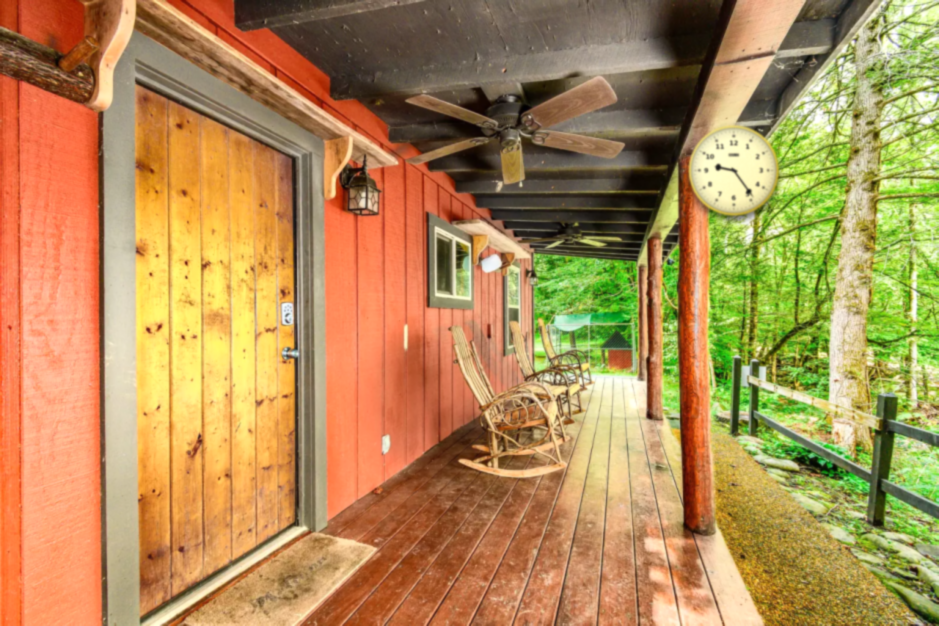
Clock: 9:24
